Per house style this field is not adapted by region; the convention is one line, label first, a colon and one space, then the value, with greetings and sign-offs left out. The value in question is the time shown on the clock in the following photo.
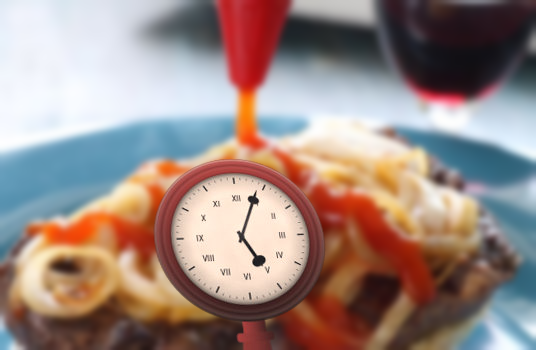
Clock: 5:04
